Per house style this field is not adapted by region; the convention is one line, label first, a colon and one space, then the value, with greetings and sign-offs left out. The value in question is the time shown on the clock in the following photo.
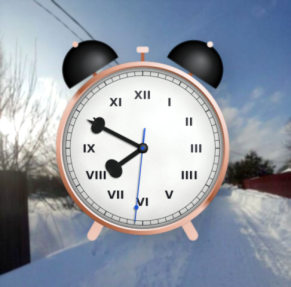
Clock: 7:49:31
